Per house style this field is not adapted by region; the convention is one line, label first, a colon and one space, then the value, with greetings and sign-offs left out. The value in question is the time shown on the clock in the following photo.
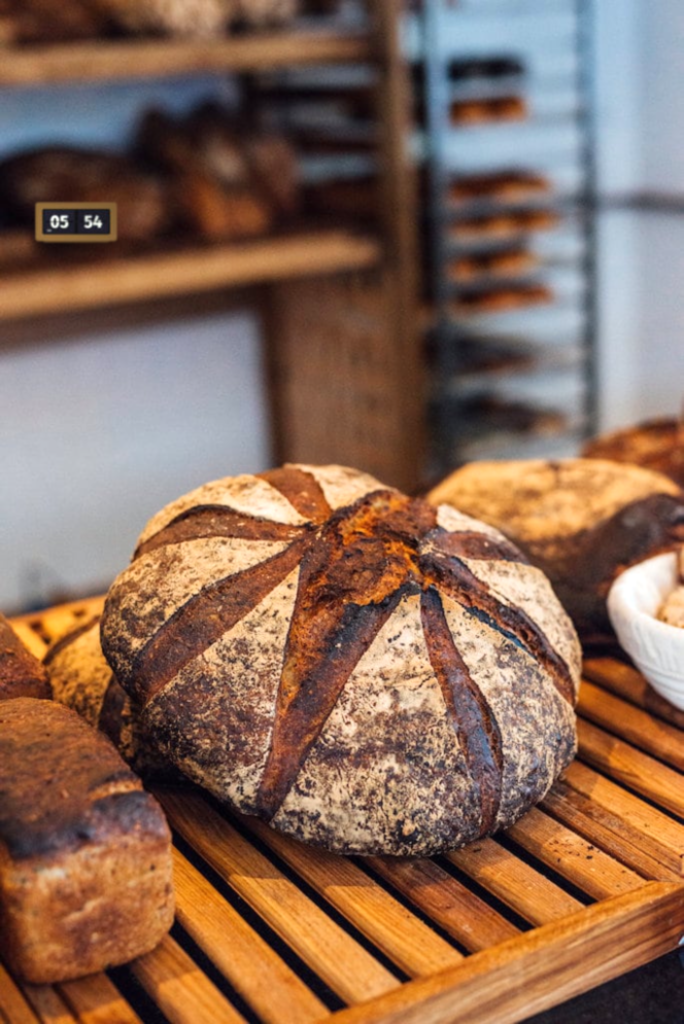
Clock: 5:54
